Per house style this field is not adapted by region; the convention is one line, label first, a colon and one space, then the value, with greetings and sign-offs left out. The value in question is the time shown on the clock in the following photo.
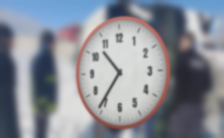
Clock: 10:36
